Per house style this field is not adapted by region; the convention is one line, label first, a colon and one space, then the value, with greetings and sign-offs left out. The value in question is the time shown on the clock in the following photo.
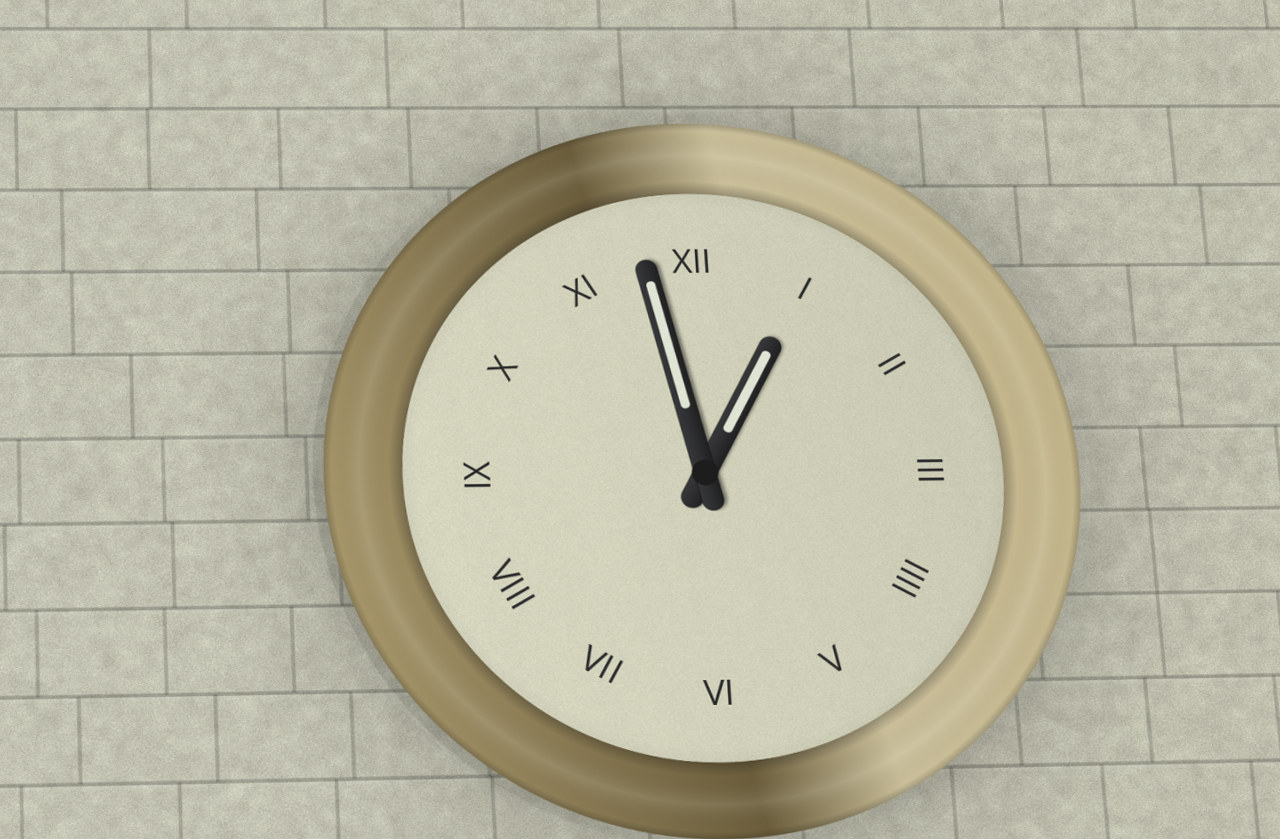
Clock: 12:58
